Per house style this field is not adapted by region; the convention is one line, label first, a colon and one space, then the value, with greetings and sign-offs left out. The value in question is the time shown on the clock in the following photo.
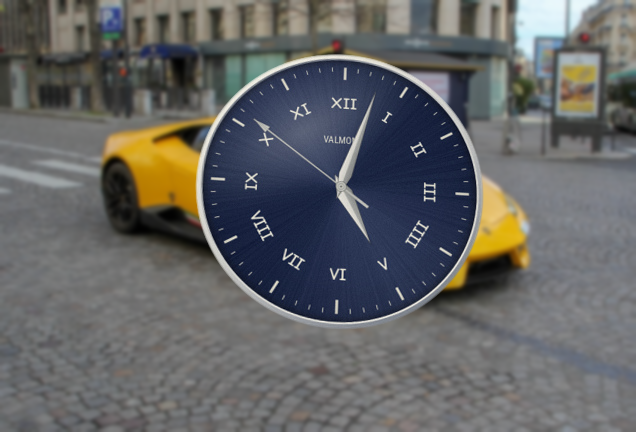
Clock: 5:02:51
